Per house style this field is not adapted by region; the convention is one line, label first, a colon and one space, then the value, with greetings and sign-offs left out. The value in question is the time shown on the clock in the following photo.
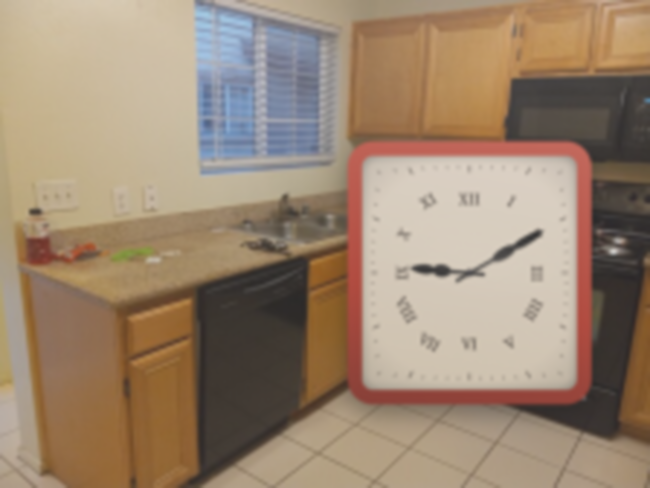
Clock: 9:10
